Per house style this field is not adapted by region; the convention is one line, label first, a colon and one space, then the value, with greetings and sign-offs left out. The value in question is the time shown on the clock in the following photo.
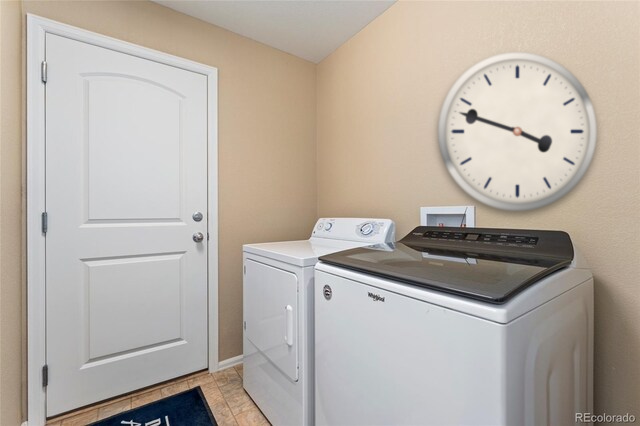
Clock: 3:48
